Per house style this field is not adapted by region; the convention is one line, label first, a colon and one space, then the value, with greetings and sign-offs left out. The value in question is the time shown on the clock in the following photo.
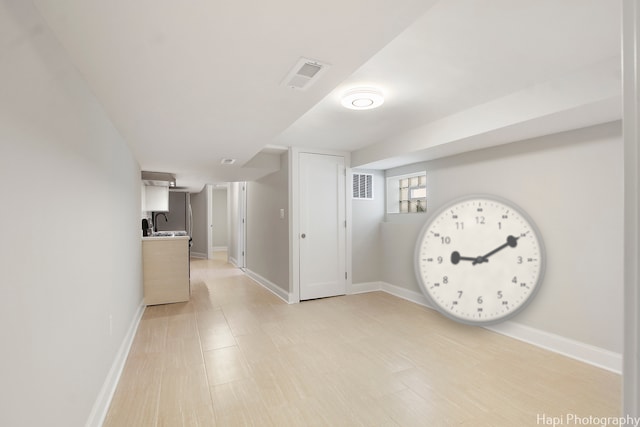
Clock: 9:10
